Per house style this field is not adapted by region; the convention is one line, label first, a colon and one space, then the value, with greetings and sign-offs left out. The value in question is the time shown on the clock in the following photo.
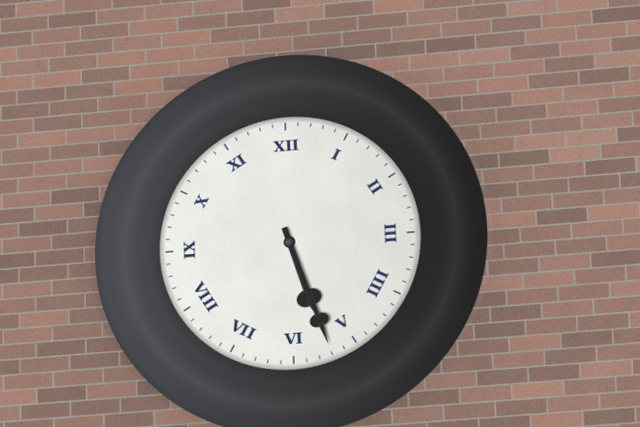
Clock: 5:27
